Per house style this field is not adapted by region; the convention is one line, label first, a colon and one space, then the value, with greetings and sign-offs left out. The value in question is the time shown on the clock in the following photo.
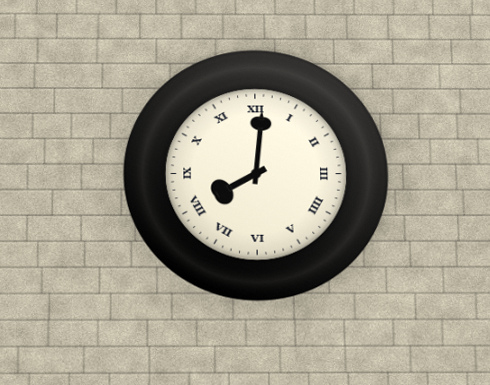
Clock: 8:01
